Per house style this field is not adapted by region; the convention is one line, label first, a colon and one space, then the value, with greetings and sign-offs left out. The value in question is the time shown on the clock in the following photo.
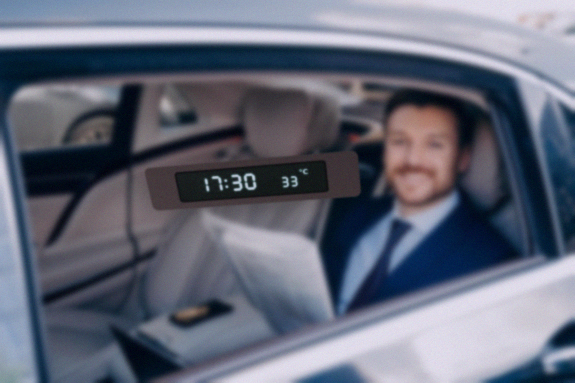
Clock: 17:30
